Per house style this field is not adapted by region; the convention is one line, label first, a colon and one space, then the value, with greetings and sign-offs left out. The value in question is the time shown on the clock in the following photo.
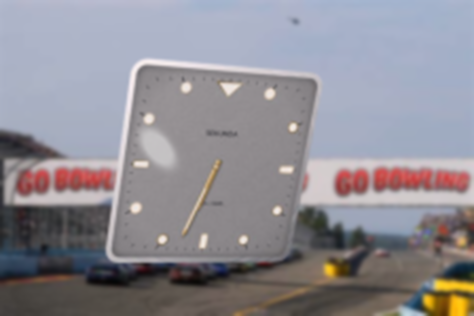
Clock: 6:33
